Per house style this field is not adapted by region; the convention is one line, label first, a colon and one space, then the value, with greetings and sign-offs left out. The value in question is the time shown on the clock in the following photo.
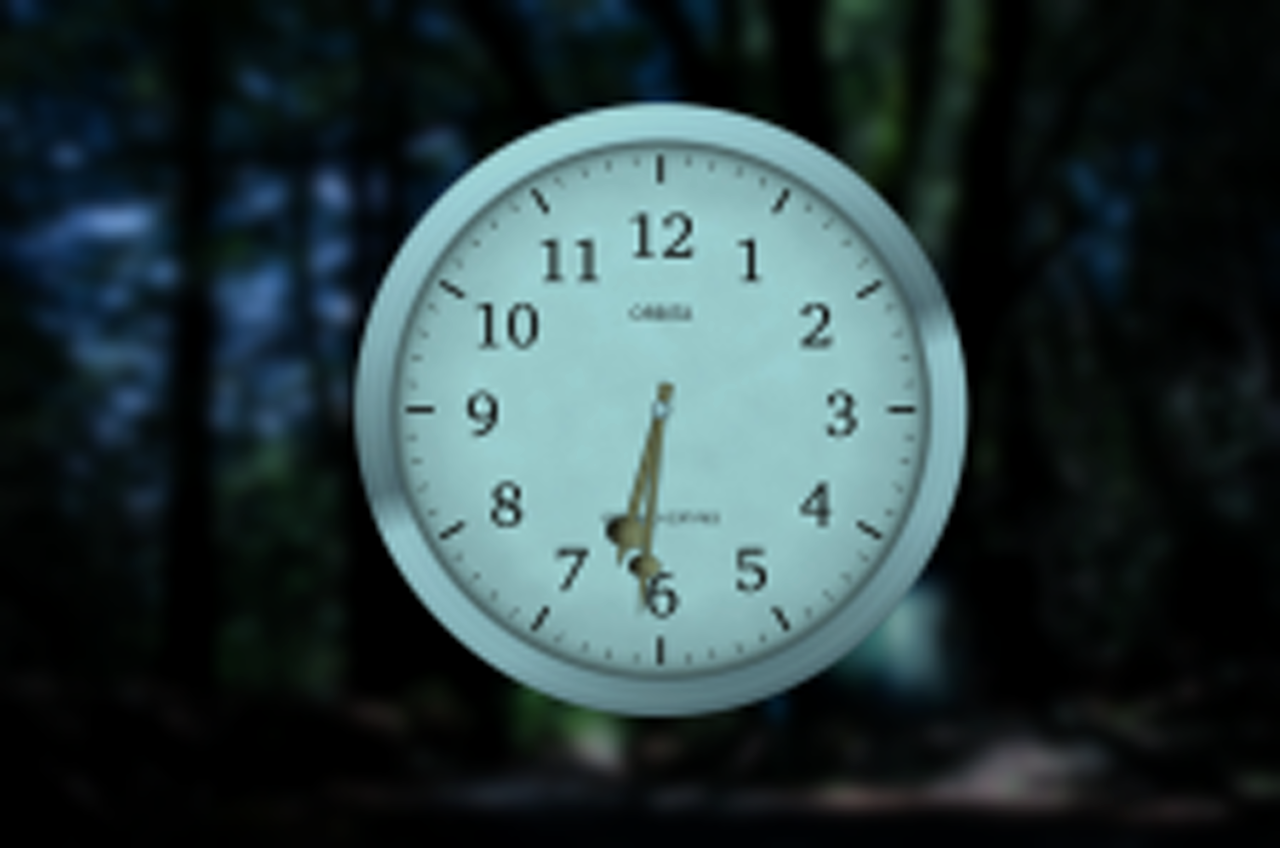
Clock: 6:31
